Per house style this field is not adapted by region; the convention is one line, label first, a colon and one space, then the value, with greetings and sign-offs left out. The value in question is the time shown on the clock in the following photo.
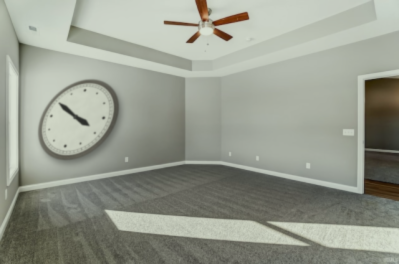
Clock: 3:50
